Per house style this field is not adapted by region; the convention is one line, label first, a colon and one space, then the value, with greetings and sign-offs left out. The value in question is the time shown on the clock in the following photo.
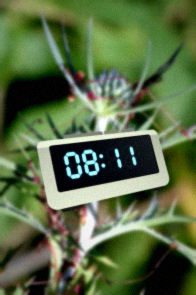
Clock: 8:11
